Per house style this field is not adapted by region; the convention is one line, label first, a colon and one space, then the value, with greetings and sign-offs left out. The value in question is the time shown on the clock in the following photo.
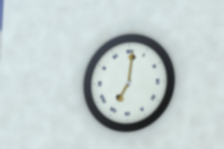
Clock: 7:01
